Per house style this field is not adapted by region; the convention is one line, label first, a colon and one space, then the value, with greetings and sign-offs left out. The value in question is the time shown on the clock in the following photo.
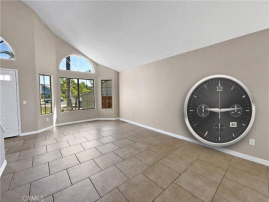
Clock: 9:14
